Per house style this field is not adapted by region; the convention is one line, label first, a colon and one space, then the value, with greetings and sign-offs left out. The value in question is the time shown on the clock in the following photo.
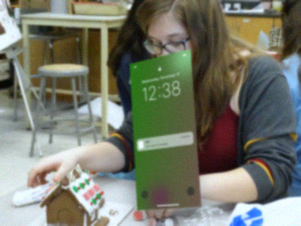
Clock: 12:38
